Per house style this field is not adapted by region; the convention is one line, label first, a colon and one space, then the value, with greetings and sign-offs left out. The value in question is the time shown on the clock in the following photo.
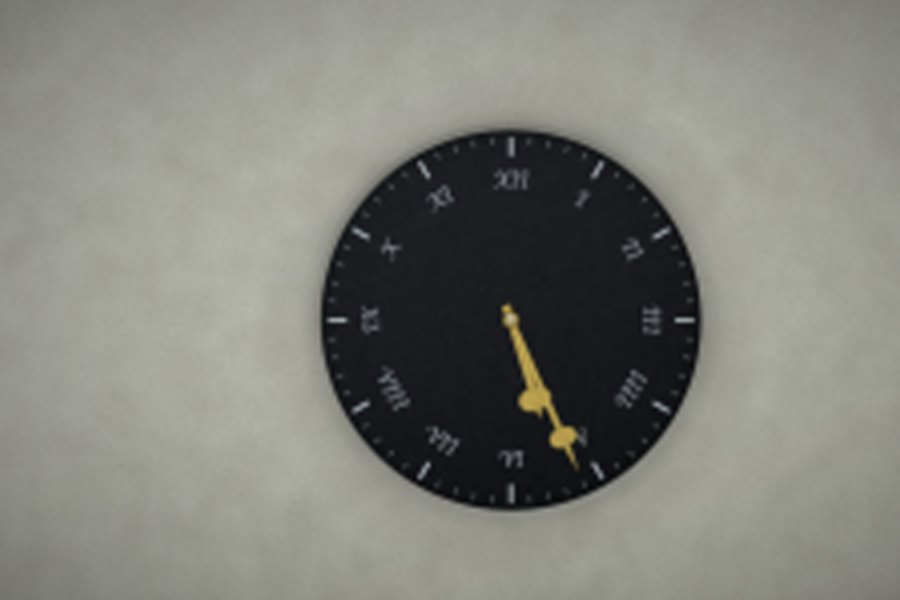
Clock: 5:26
